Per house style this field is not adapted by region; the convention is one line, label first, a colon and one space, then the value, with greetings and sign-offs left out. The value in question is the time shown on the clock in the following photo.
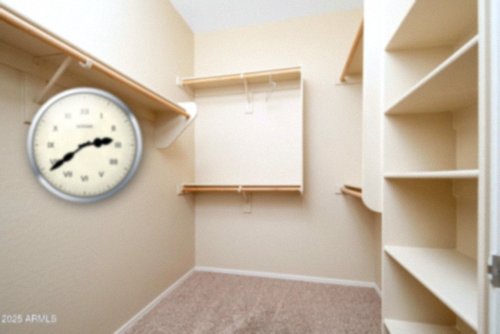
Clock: 2:39
